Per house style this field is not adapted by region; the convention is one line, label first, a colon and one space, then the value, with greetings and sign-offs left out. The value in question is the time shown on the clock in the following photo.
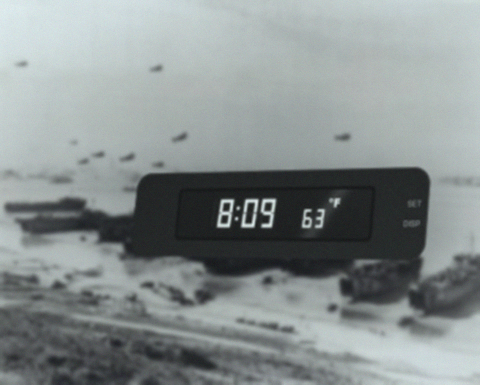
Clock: 8:09
